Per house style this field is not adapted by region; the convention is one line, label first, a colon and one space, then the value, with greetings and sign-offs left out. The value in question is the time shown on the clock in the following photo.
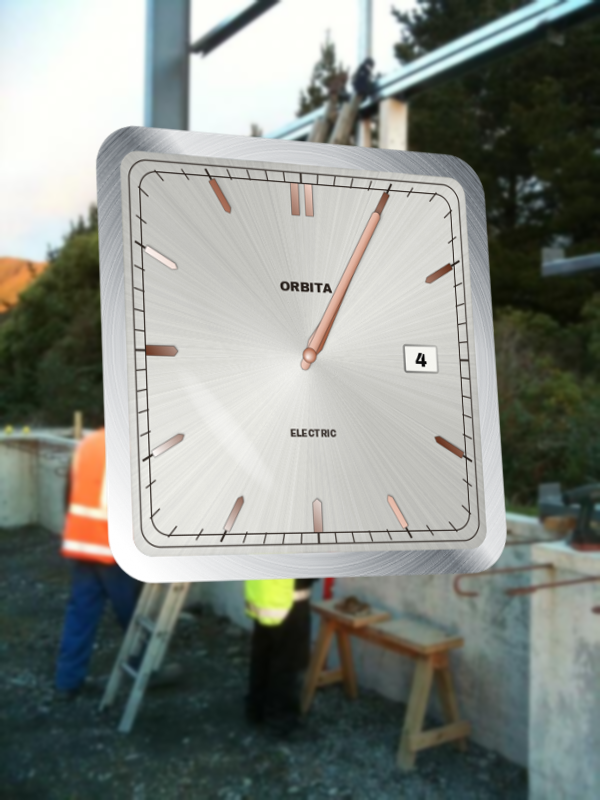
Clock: 1:05
